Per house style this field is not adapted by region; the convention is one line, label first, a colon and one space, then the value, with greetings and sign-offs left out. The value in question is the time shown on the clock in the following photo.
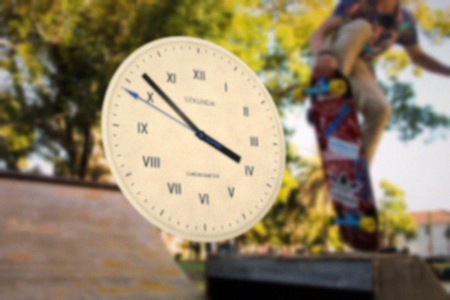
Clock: 3:51:49
